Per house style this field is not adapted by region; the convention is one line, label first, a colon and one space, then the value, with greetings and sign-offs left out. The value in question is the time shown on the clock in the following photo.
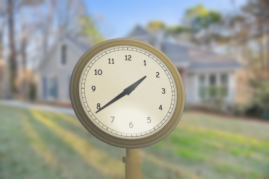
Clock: 1:39
